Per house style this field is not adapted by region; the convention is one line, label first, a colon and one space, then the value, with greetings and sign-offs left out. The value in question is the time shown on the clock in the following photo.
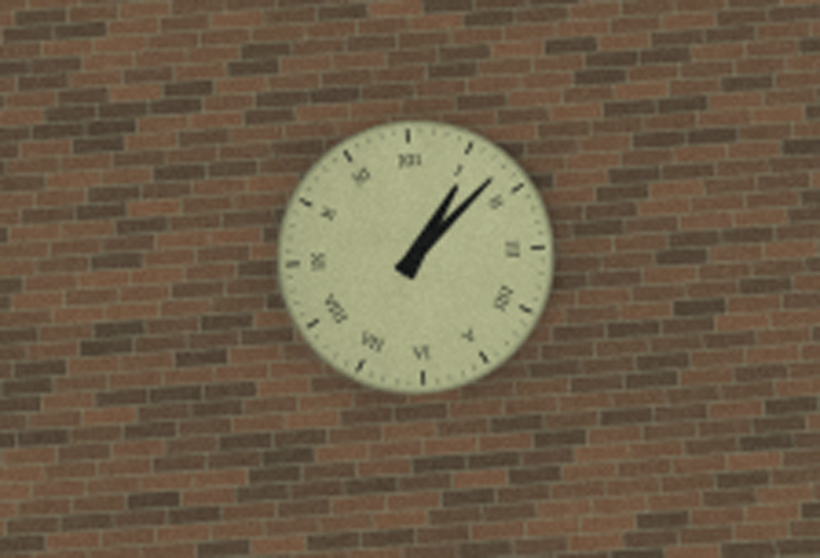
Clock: 1:08
